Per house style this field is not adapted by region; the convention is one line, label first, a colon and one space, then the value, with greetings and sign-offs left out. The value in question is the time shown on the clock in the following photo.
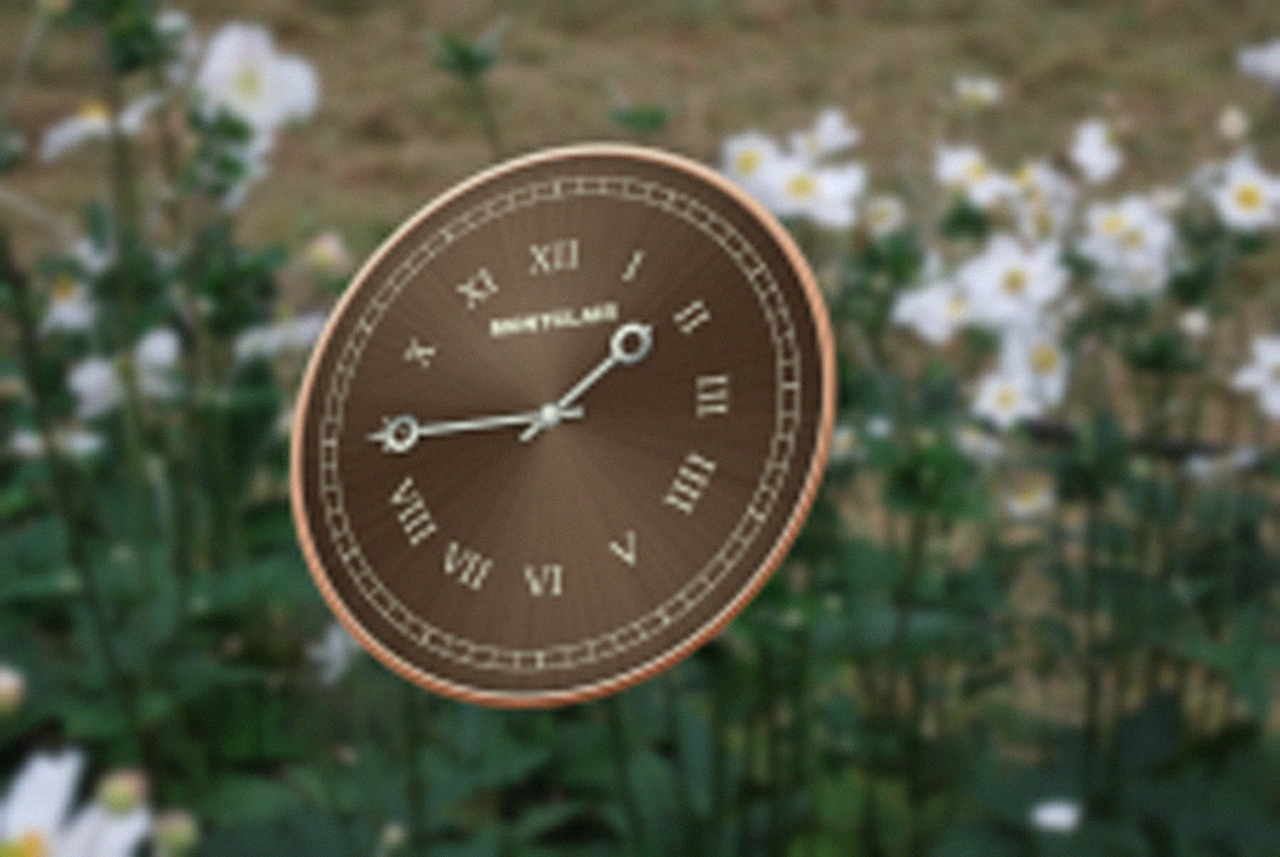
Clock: 1:45
